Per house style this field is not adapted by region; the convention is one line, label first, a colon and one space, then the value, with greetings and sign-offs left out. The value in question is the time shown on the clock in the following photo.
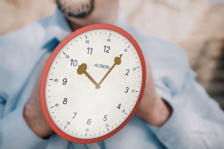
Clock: 10:05
